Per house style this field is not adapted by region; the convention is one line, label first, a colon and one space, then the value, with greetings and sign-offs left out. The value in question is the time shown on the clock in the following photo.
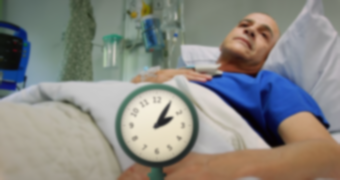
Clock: 2:05
